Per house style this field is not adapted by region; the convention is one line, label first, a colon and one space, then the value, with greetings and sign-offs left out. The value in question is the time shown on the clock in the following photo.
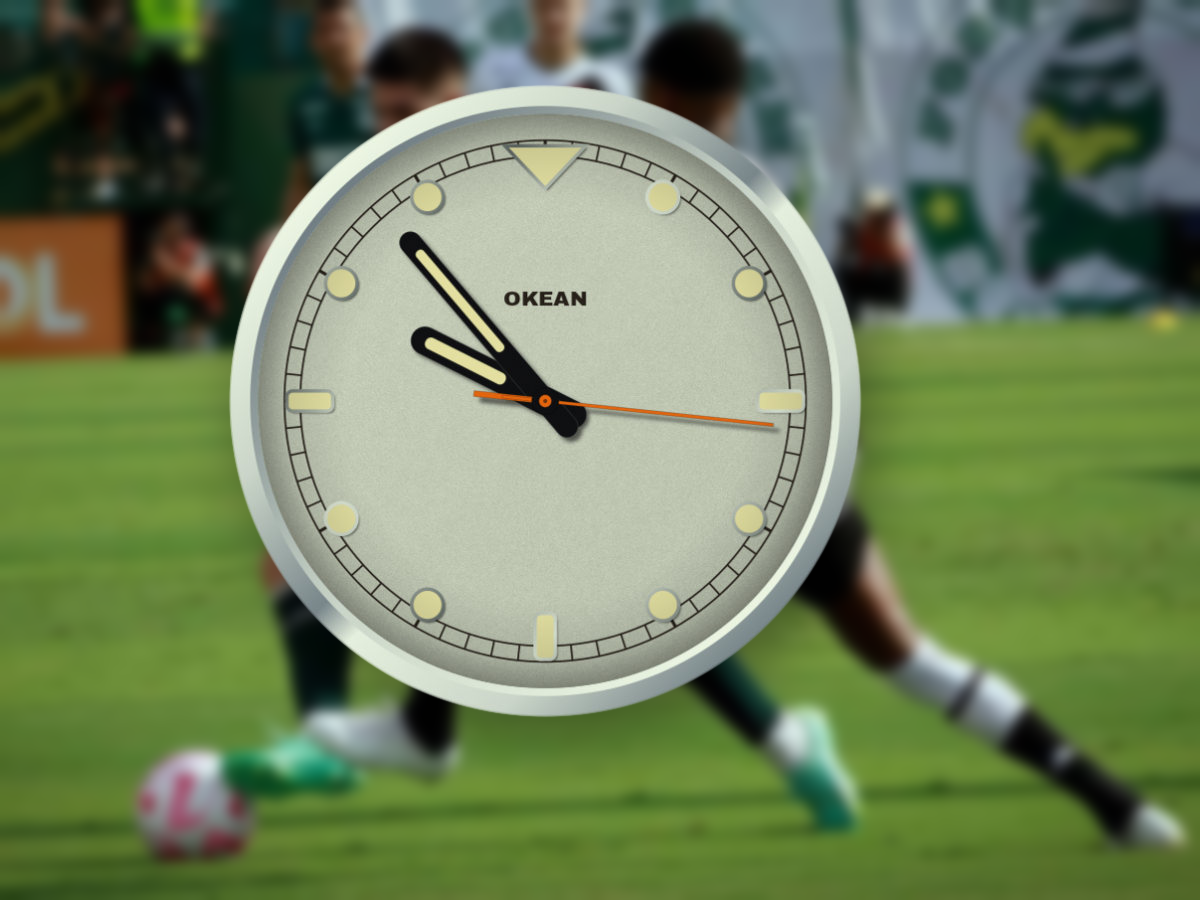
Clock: 9:53:16
